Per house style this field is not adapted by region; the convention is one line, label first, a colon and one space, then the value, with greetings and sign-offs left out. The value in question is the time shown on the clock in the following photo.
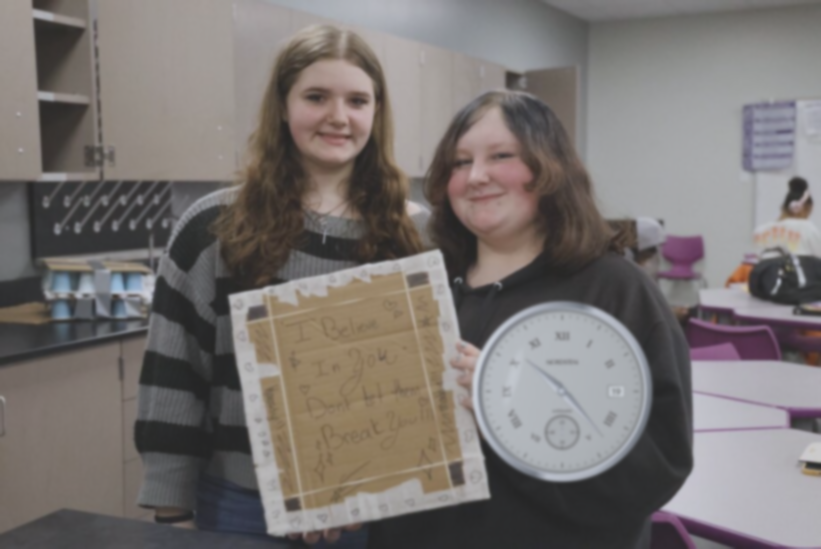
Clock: 10:23
